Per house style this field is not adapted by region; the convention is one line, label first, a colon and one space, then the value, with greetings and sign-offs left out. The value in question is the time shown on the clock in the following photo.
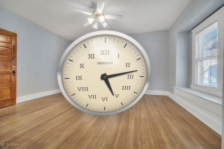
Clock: 5:13
